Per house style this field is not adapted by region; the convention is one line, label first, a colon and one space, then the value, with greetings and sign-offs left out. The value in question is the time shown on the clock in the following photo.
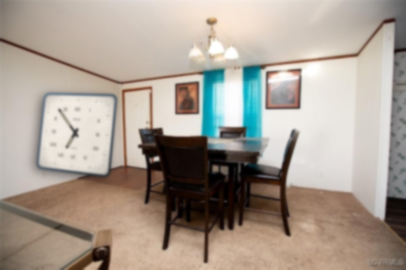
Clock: 6:53
